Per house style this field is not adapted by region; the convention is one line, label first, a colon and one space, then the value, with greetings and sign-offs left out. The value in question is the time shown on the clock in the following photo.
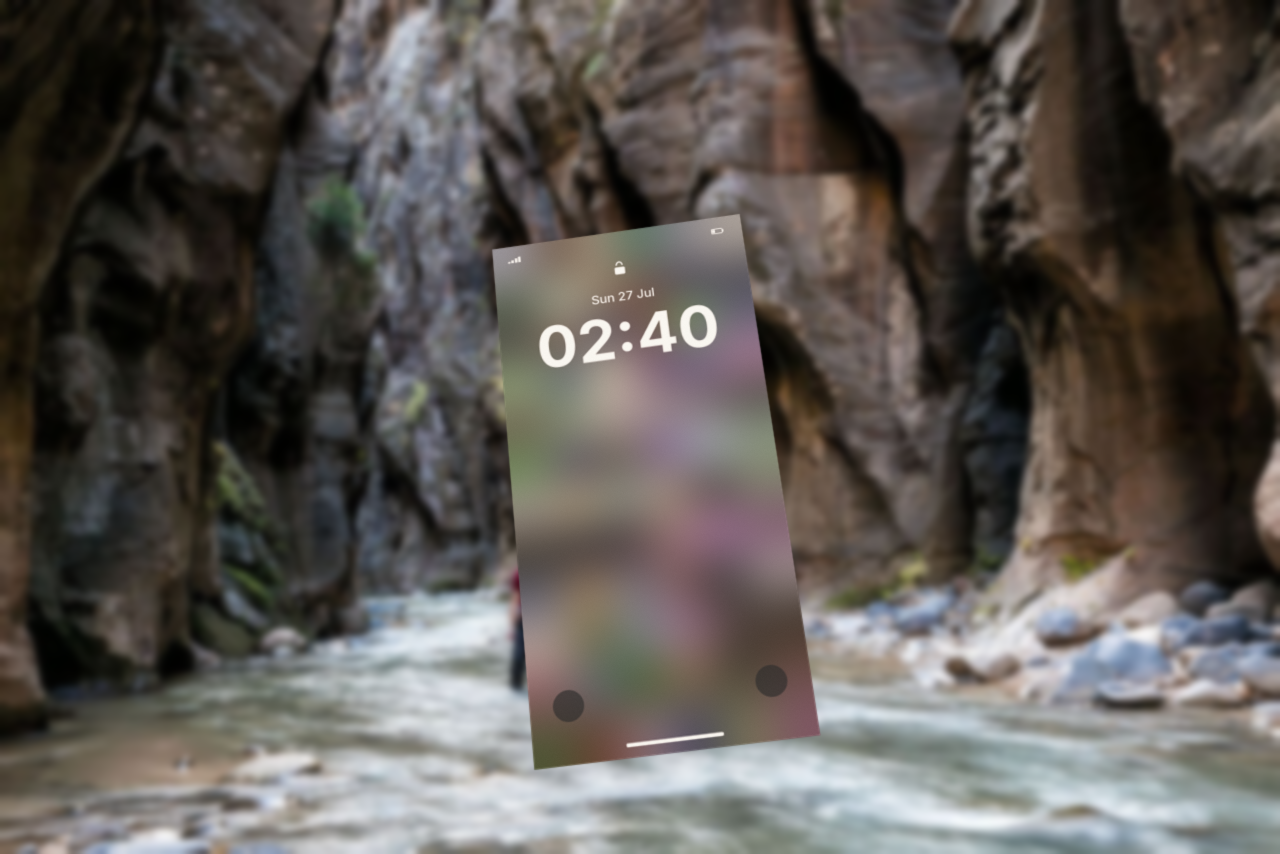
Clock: 2:40
